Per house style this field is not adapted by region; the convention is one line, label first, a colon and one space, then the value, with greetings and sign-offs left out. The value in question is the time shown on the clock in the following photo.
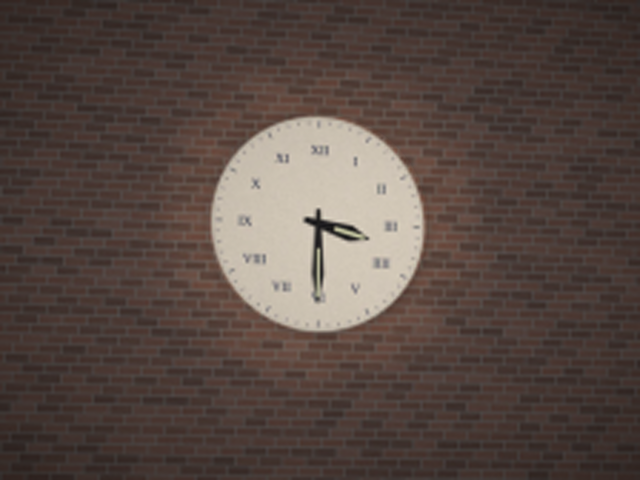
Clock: 3:30
